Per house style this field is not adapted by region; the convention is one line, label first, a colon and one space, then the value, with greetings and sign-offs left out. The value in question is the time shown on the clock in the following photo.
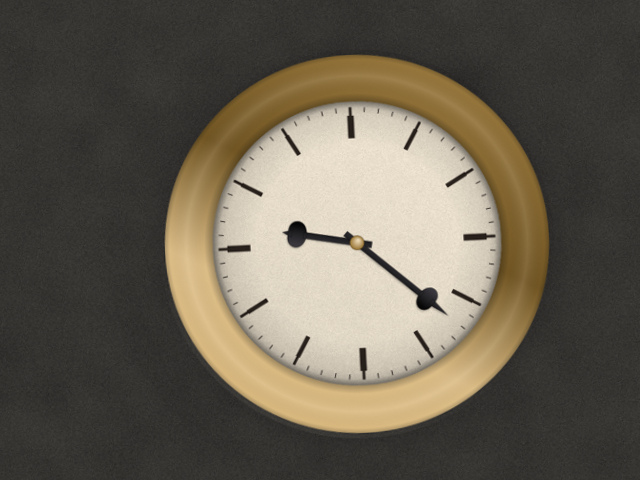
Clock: 9:22
